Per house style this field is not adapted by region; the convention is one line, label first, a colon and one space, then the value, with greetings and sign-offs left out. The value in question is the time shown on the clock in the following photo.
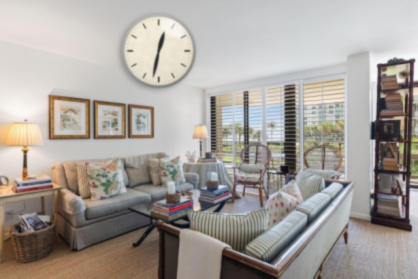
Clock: 12:32
